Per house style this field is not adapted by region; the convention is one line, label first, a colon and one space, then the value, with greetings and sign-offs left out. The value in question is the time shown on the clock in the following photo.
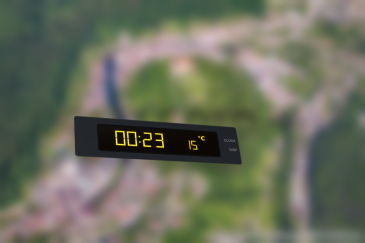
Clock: 0:23
